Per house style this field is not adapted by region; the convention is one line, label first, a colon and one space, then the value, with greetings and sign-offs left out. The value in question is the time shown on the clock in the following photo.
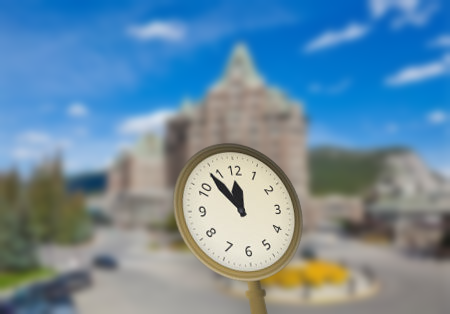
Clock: 11:54
